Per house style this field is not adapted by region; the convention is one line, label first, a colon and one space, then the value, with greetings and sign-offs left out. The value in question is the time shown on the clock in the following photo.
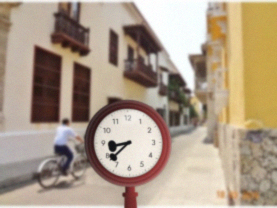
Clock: 8:38
